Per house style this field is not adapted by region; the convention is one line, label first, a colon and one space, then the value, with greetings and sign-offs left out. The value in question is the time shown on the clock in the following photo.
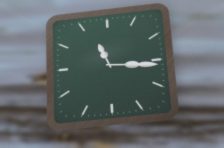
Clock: 11:16
